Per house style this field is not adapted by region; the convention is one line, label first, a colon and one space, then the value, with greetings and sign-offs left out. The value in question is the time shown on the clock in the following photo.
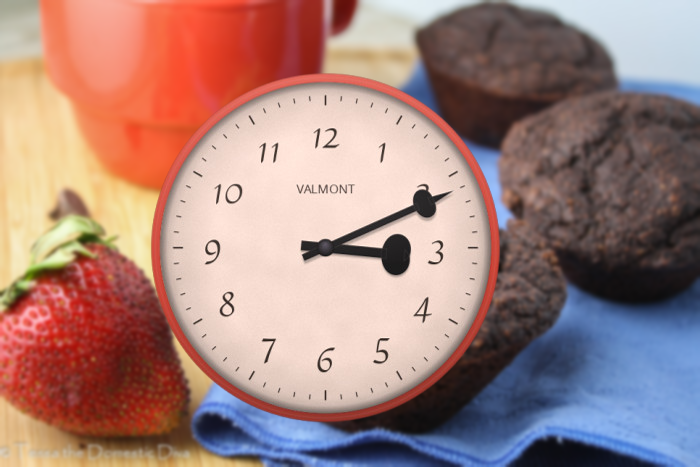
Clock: 3:11
